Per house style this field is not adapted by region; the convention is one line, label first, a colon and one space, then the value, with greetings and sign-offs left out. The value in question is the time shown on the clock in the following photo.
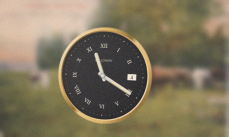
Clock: 11:20
